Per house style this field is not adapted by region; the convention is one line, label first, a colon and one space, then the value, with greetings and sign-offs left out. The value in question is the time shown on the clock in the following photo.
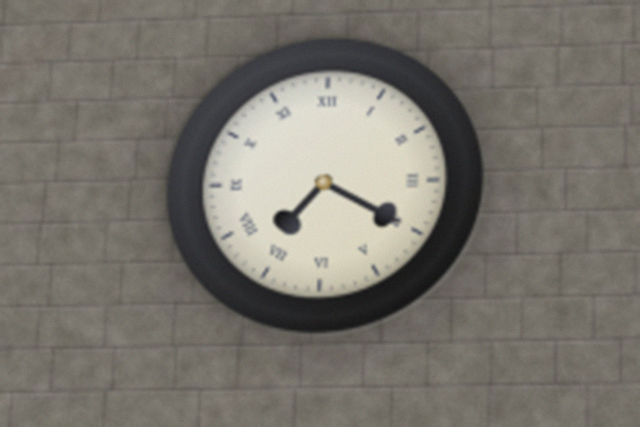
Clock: 7:20
